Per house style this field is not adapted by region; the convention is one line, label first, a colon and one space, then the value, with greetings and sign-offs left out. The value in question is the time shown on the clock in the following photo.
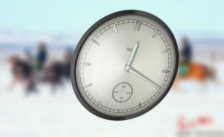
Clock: 12:19
